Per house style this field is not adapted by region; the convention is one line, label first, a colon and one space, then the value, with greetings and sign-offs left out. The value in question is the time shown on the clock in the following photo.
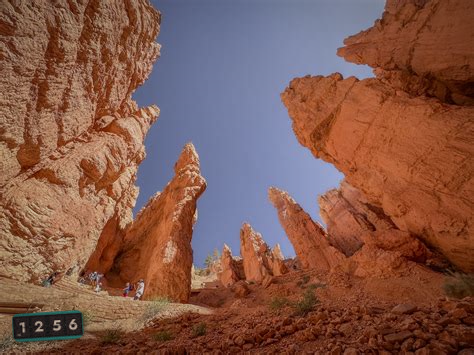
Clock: 12:56
